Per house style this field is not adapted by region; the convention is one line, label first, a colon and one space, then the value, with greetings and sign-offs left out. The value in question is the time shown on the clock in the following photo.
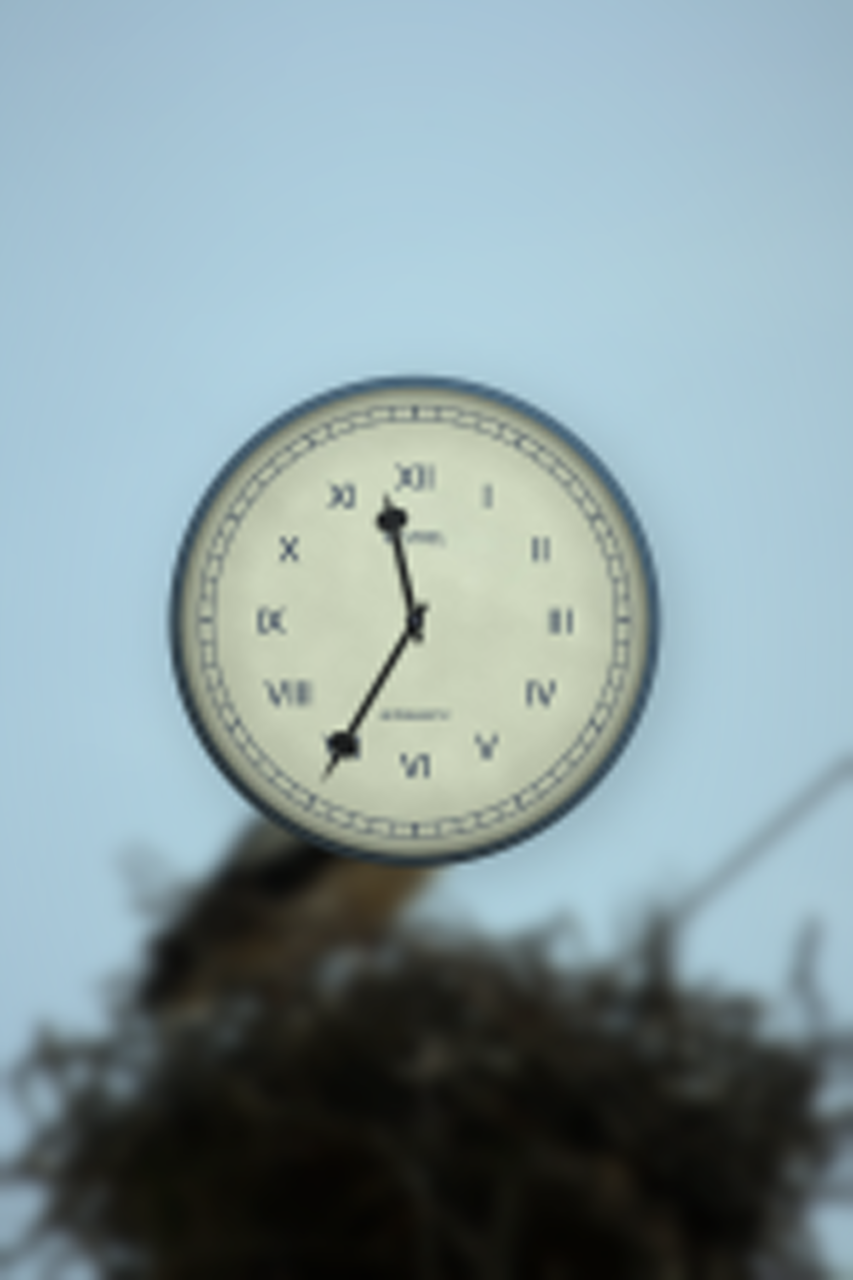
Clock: 11:35
